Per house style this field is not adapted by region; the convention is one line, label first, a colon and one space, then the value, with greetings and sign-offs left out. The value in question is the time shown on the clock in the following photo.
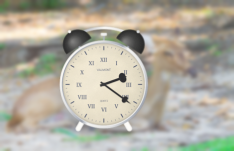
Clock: 2:21
